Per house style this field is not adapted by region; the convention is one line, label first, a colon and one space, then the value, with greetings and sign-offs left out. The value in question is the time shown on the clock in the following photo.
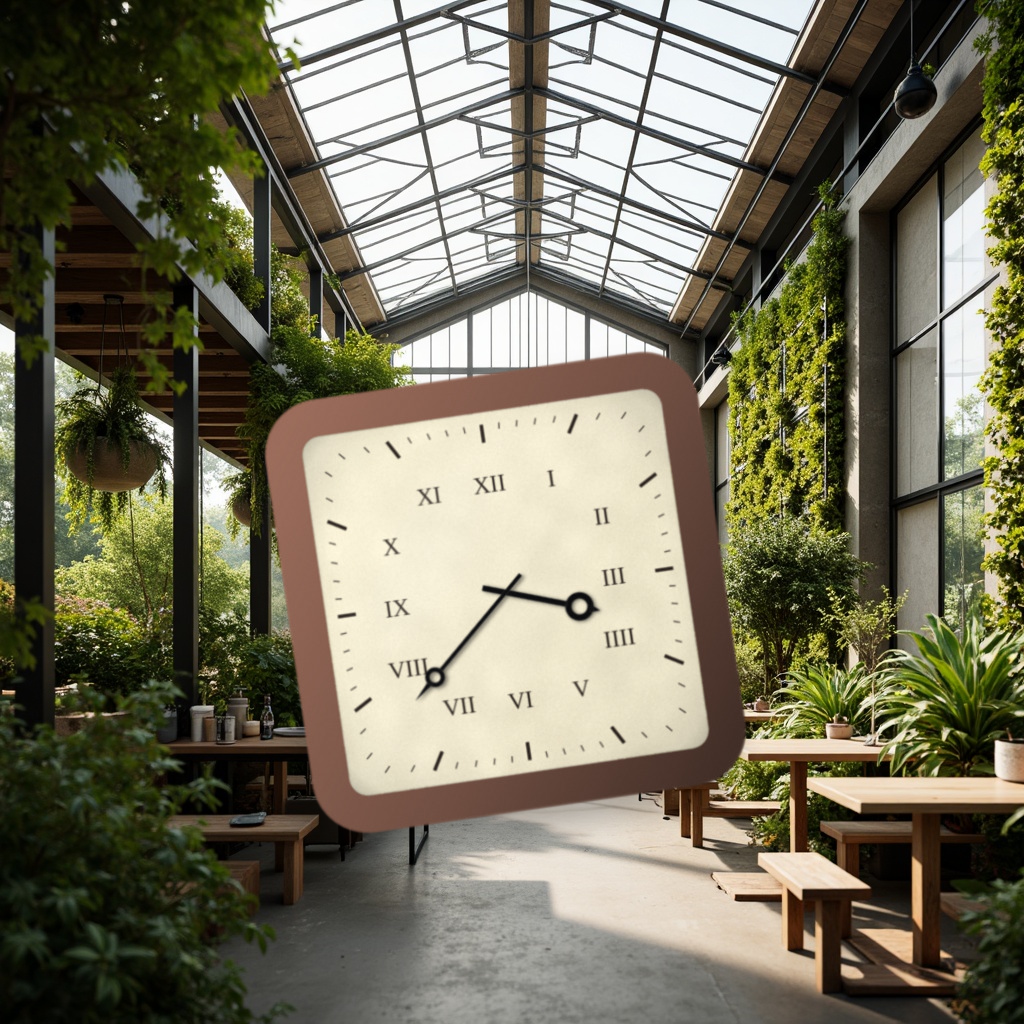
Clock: 3:38
